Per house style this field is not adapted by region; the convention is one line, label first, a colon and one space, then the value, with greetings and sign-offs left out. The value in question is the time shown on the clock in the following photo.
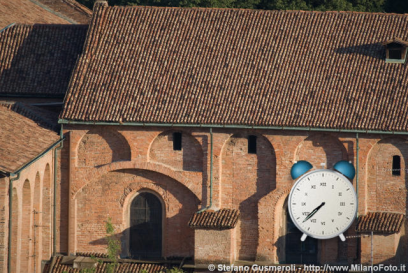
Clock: 7:38
